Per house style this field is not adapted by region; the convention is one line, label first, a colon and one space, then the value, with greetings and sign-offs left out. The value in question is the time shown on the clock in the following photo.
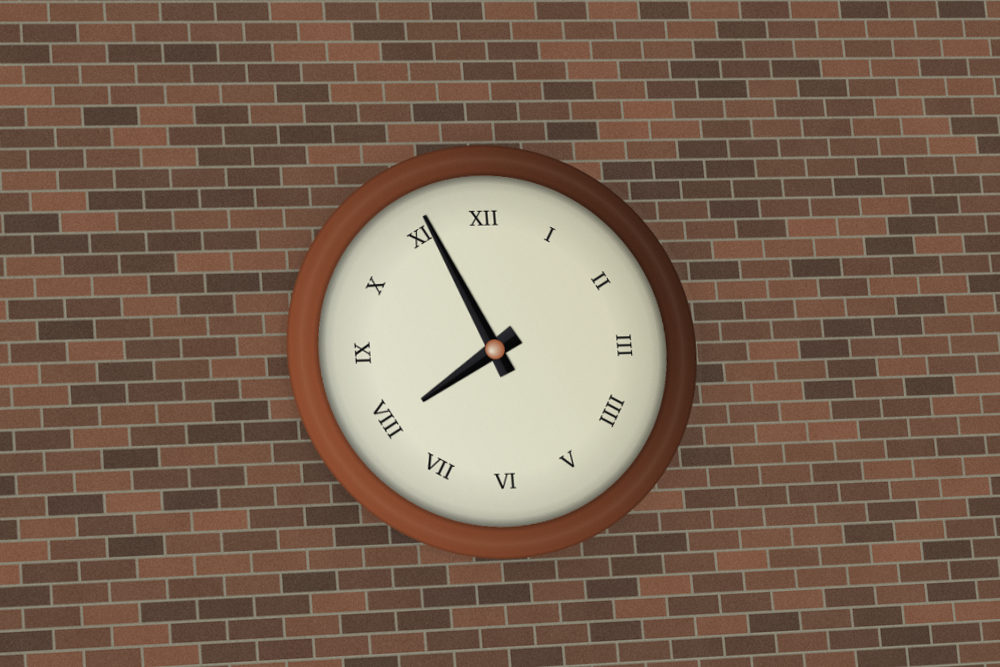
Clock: 7:56
